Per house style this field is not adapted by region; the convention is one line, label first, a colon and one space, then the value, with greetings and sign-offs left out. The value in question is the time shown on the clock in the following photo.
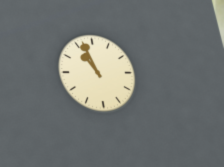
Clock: 10:57
